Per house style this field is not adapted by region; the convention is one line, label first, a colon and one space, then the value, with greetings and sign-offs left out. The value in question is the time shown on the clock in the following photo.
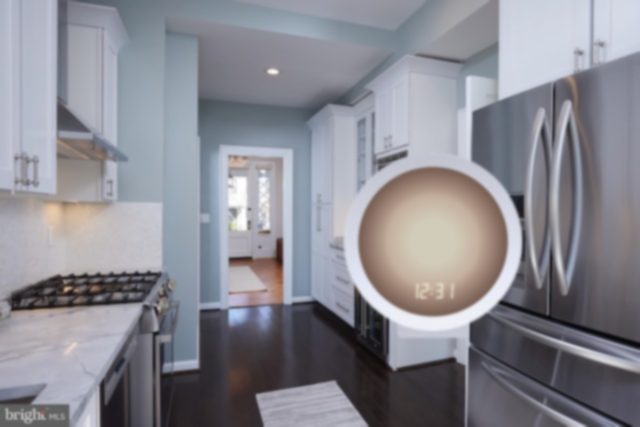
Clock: 12:31
